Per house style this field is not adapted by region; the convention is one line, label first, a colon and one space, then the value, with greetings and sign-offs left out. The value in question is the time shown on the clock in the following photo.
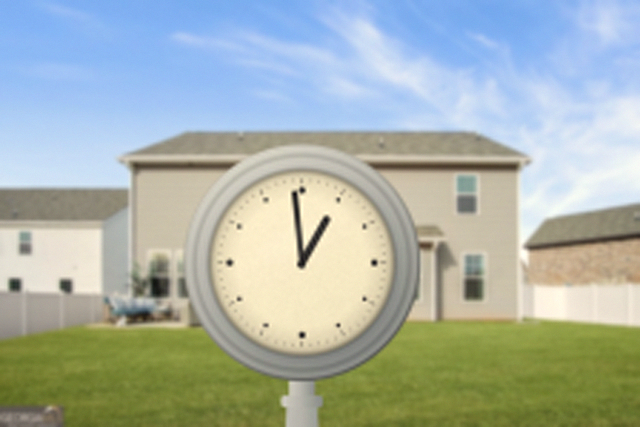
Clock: 12:59
